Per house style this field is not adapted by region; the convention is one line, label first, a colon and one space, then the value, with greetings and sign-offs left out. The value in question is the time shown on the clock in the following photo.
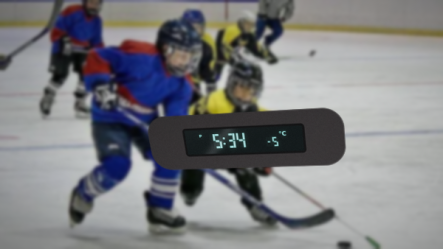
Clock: 5:34
